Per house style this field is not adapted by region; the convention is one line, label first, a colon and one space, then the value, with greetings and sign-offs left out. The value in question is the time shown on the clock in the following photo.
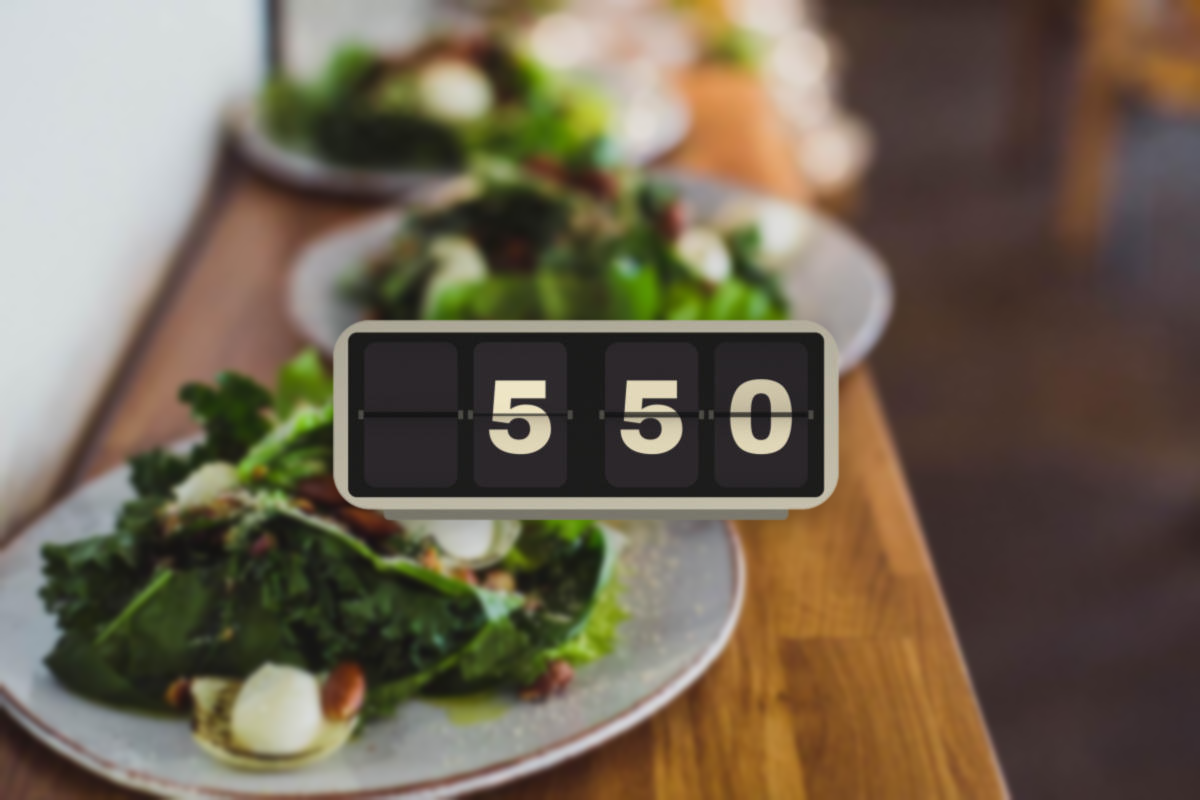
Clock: 5:50
